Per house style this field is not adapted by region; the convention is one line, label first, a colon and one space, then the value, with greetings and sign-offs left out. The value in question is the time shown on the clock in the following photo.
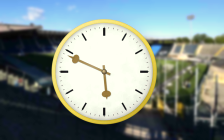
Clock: 5:49
